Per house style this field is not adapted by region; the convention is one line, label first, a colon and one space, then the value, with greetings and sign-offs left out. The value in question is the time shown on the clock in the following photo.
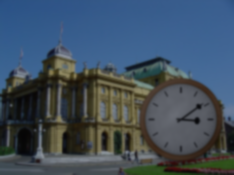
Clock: 3:09
